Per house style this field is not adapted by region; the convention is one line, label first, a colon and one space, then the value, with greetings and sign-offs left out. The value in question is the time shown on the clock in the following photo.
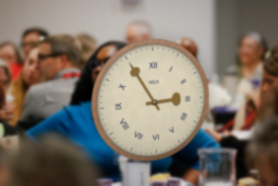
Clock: 2:55
